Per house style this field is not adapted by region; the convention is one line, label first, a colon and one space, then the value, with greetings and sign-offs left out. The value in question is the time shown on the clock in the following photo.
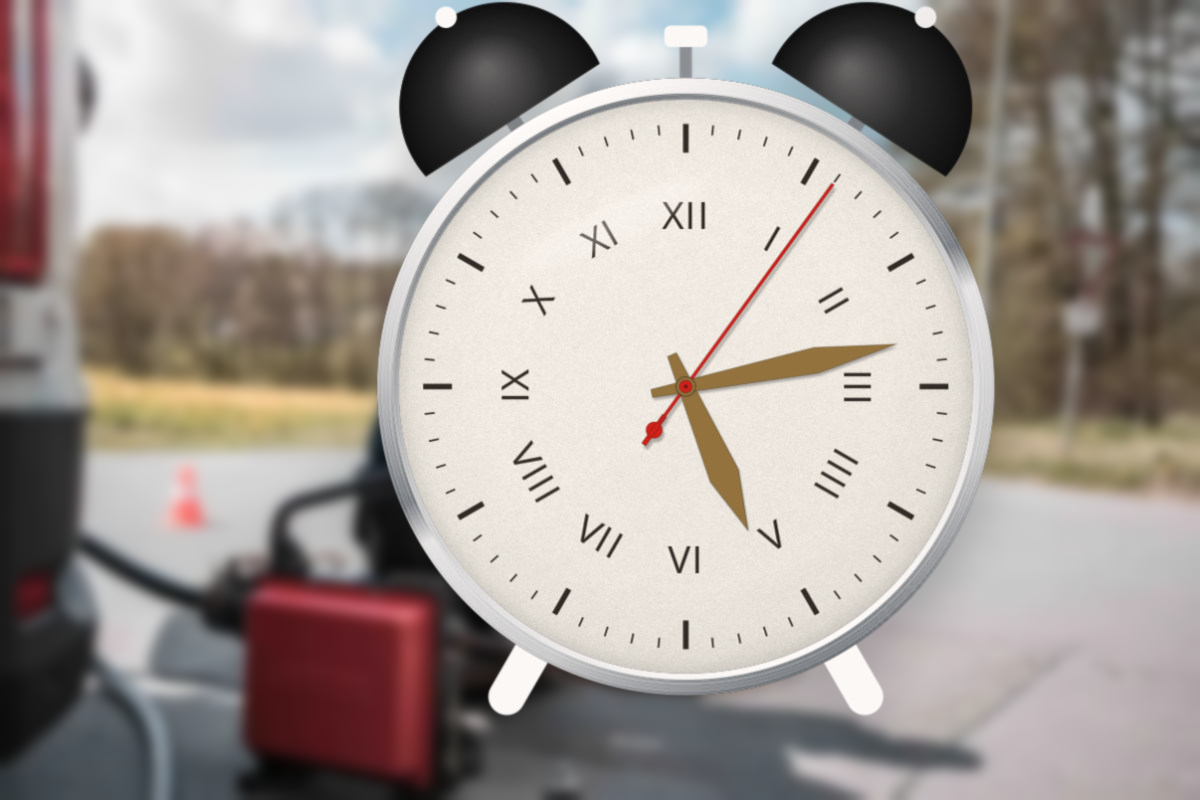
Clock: 5:13:06
